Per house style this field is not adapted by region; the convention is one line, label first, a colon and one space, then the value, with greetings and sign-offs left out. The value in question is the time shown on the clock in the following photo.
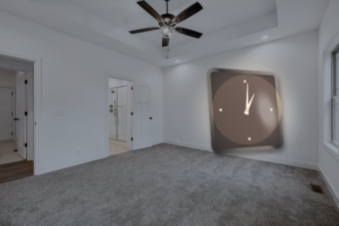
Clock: 1:01
